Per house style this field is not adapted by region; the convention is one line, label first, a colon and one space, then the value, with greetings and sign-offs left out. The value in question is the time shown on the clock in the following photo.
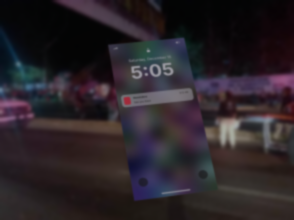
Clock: 5:05
